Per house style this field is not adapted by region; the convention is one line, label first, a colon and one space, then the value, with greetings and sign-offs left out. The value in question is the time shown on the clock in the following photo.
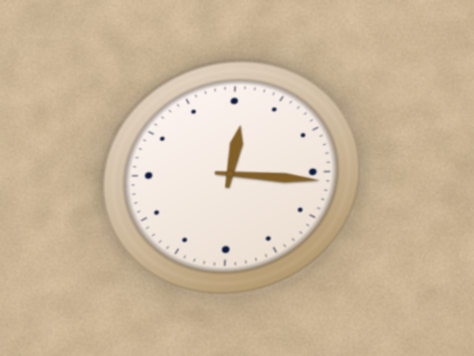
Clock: 12:16
